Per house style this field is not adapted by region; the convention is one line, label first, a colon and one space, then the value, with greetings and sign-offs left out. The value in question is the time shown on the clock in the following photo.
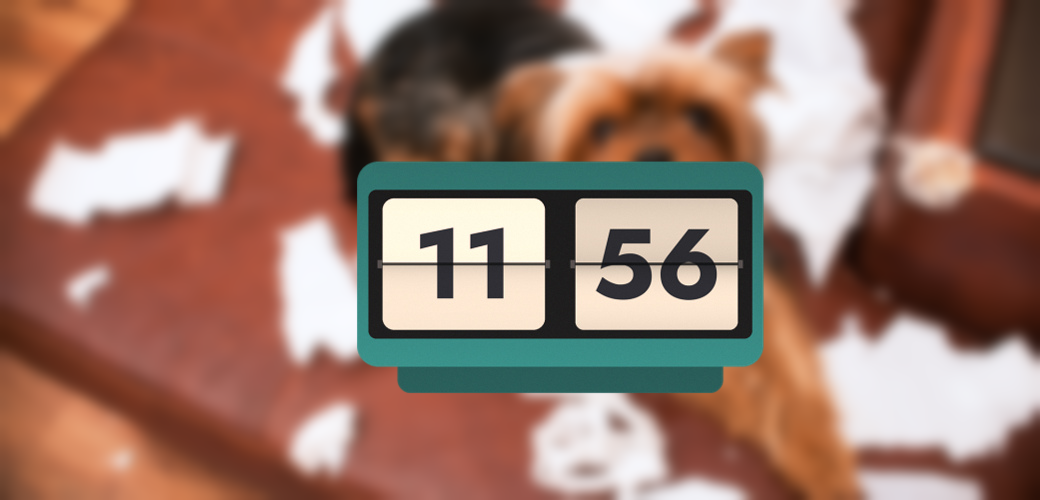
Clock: 11:56
